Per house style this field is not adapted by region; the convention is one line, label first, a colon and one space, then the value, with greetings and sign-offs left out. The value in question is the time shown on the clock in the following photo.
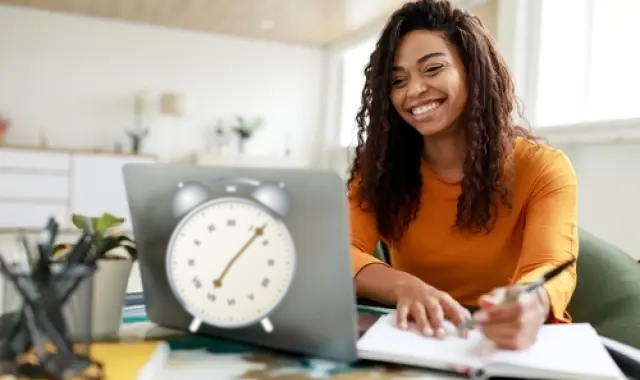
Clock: 7:07
